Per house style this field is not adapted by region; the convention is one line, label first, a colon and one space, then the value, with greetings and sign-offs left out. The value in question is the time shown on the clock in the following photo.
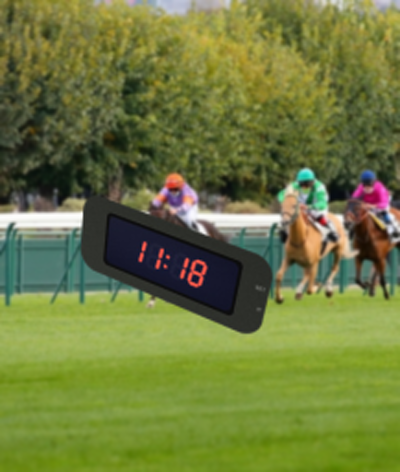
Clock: 11:18
